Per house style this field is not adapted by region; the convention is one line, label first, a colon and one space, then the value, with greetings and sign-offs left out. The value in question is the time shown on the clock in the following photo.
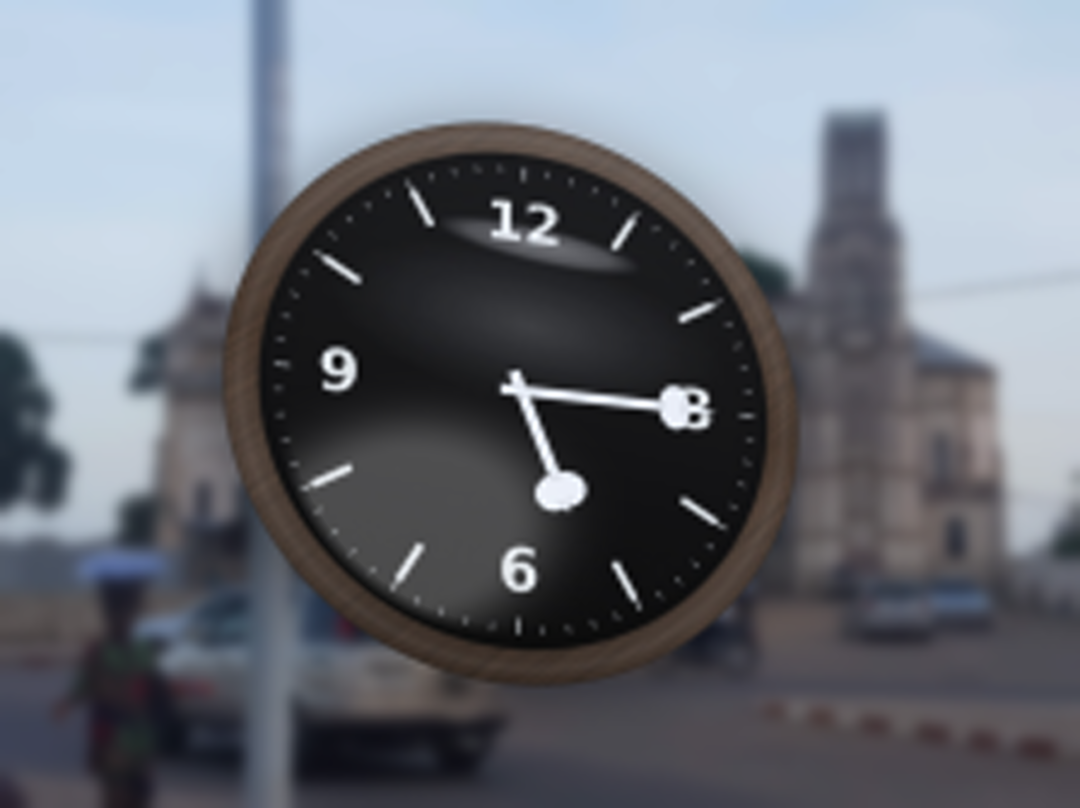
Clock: 5:15
